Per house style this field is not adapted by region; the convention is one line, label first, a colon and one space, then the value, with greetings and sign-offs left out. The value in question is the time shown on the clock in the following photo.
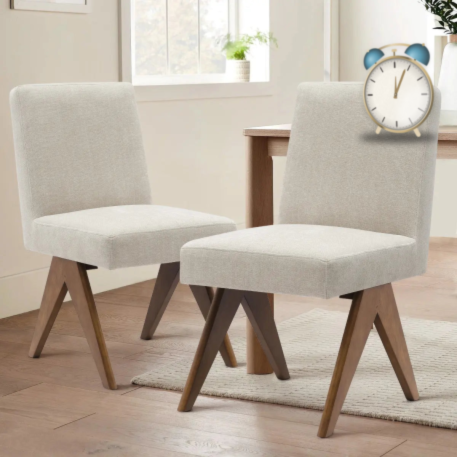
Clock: 12:04
